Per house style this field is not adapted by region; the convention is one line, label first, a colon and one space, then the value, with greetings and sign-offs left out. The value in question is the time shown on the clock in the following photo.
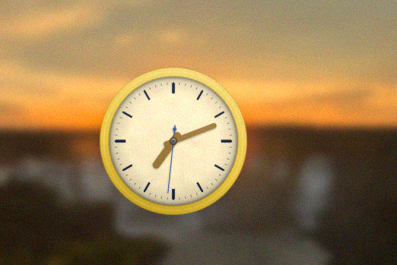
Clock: 7:11:31
